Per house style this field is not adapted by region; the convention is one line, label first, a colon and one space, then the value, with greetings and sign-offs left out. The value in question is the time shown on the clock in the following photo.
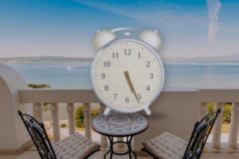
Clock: 5:26
